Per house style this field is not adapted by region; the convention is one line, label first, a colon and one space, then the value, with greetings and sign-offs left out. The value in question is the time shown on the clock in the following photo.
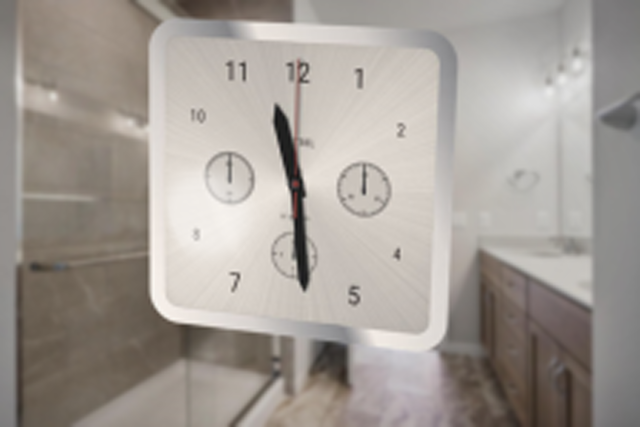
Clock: 11:29
